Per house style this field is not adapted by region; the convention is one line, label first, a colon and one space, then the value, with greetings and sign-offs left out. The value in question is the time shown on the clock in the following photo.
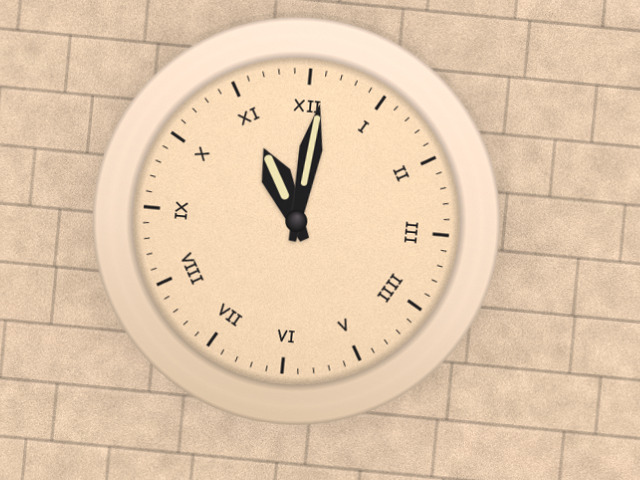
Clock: 11:01
